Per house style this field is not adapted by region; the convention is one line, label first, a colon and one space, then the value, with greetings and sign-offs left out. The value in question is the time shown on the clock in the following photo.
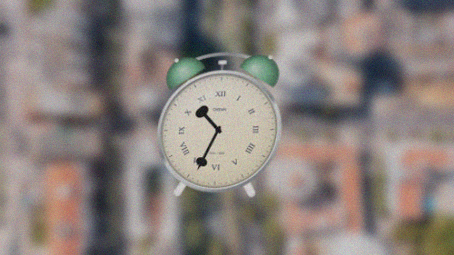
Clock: 10:34
